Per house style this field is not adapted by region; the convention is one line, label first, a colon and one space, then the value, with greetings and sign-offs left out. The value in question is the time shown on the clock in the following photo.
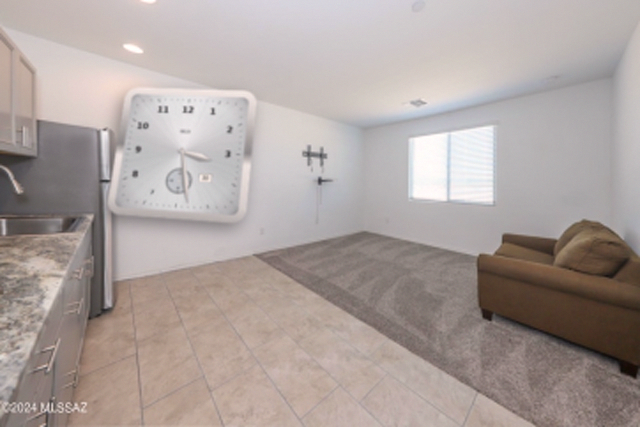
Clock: 3:28
